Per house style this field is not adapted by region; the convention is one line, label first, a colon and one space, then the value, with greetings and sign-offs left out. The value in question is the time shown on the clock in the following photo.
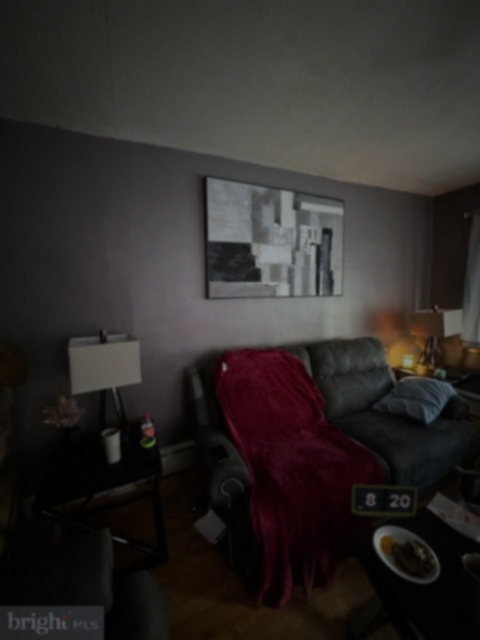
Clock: 8:20
